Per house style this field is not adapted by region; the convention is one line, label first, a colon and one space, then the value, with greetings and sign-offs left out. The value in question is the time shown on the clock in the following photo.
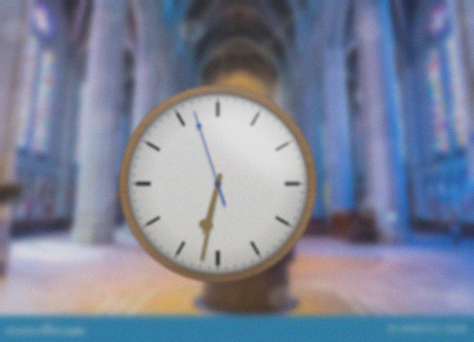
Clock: 6:31:57
